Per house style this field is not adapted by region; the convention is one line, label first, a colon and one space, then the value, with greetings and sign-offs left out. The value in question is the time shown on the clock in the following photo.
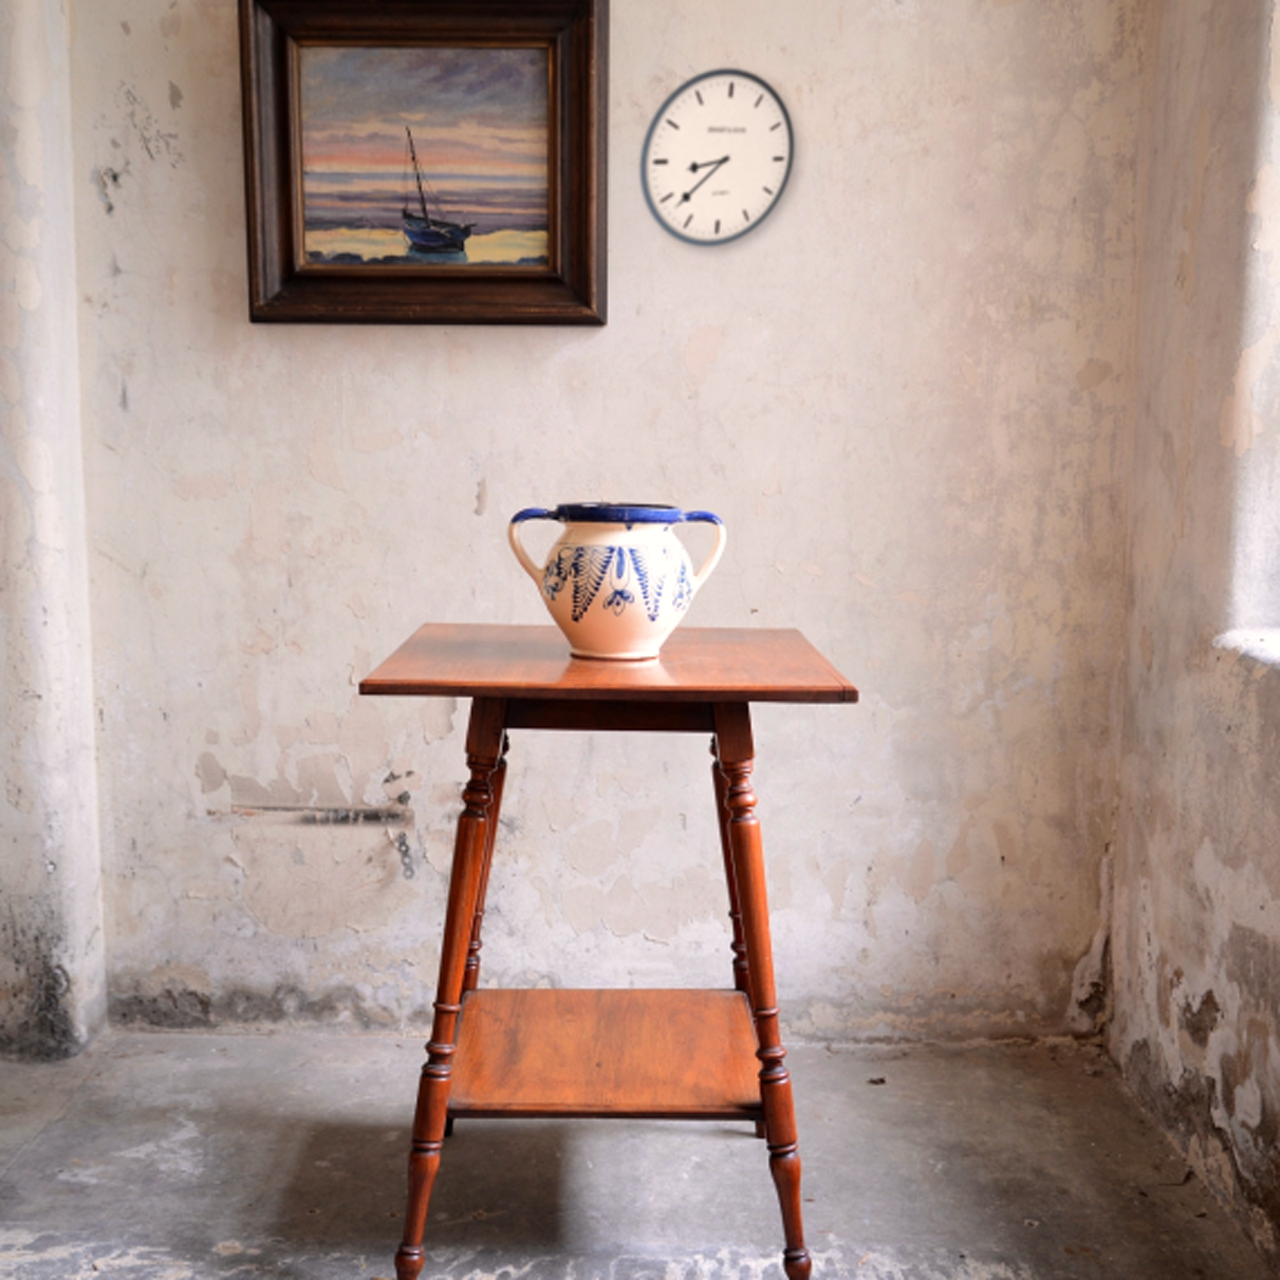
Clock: 8:38
